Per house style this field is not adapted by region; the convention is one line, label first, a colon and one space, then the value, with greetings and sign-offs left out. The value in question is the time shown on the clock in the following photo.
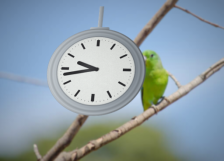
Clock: 9:43
